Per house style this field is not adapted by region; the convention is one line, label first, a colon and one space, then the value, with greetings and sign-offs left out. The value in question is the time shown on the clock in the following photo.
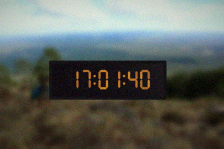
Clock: 17:01:40
